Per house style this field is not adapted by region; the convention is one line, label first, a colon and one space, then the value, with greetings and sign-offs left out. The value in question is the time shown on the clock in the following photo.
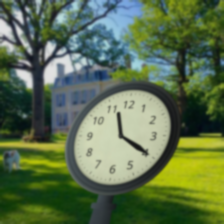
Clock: 11:20
